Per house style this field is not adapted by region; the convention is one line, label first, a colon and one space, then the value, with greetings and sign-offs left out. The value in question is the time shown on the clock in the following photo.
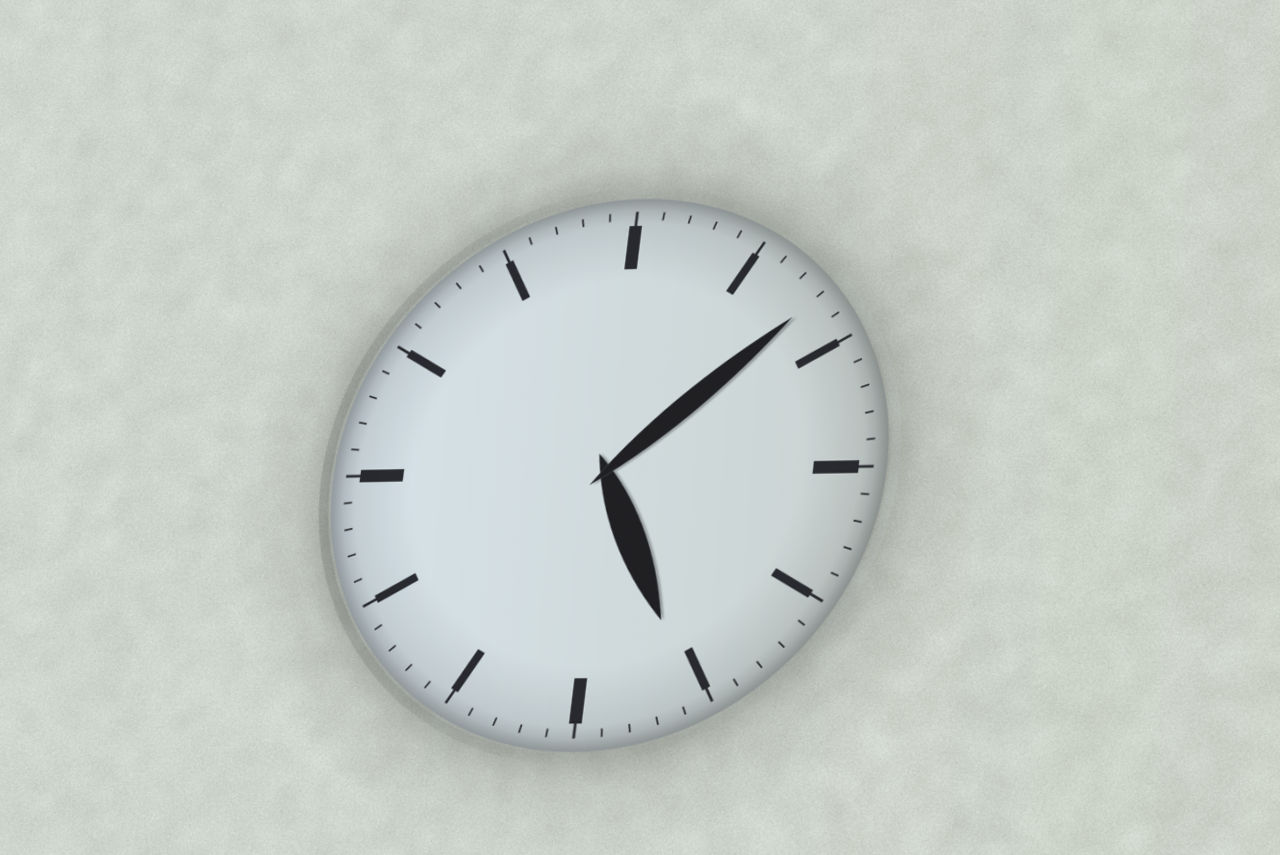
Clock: 5:08
